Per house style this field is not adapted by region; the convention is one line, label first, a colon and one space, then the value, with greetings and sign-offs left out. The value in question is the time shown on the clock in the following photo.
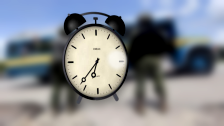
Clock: 6:37
